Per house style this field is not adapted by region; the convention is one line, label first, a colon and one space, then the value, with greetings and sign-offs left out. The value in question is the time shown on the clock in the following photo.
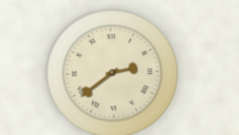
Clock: 2:39
